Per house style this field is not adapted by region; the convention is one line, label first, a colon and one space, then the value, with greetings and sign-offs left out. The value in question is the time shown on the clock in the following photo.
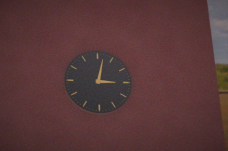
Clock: 3:02
